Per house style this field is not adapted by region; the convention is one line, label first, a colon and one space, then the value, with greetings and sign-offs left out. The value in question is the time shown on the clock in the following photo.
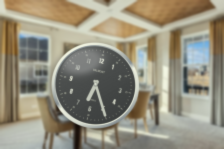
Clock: 6:25
